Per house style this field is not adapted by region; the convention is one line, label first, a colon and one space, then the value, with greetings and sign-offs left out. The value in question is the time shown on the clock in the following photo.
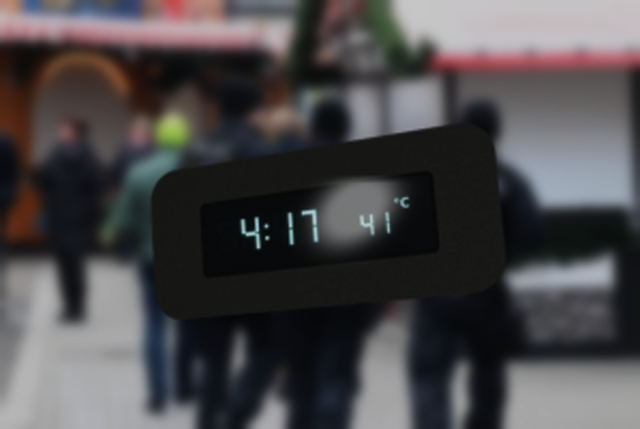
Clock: 4:17
